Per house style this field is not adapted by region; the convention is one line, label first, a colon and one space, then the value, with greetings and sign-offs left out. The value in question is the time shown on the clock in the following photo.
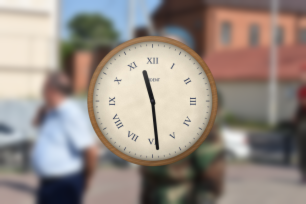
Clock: 11:29
